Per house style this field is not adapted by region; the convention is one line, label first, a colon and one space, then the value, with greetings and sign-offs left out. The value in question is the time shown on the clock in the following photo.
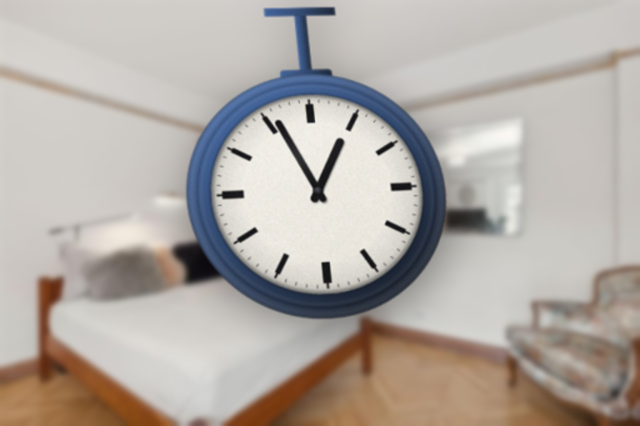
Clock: 12:56
